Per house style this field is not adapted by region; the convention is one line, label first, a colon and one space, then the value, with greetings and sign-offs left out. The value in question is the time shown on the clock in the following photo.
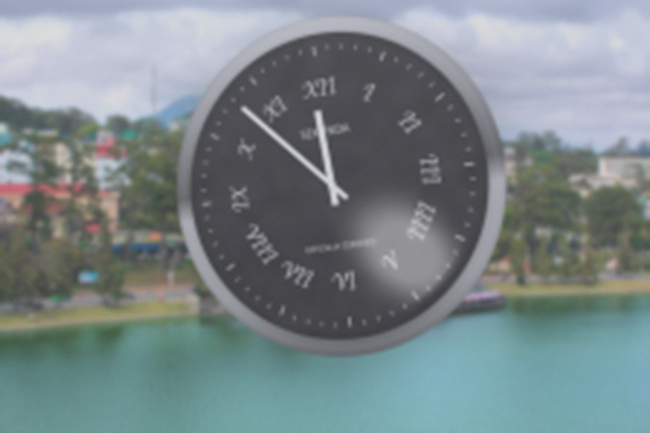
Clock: 11:53
